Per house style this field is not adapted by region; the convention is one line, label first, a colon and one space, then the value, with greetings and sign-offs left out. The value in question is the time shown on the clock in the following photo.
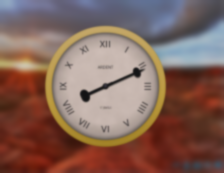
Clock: 8:11
